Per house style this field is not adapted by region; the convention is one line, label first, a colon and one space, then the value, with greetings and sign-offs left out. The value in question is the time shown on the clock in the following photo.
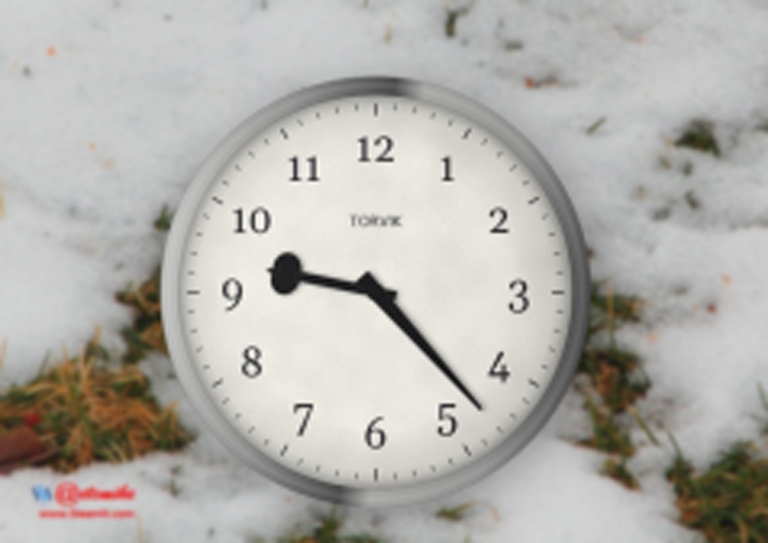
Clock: 9:23
